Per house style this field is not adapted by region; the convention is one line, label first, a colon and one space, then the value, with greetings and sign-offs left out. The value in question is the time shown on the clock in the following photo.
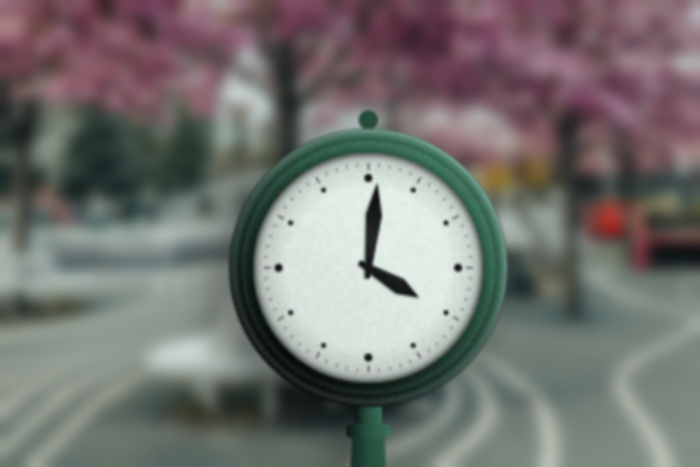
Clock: 4:01
